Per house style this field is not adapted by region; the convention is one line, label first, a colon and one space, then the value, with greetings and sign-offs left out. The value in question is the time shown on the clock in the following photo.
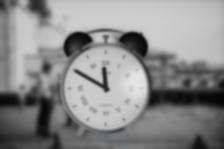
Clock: 11:50
